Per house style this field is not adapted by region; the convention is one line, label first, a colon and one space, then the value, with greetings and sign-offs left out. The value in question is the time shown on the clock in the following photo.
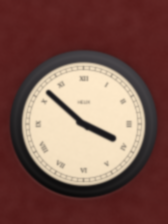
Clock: 3:52
